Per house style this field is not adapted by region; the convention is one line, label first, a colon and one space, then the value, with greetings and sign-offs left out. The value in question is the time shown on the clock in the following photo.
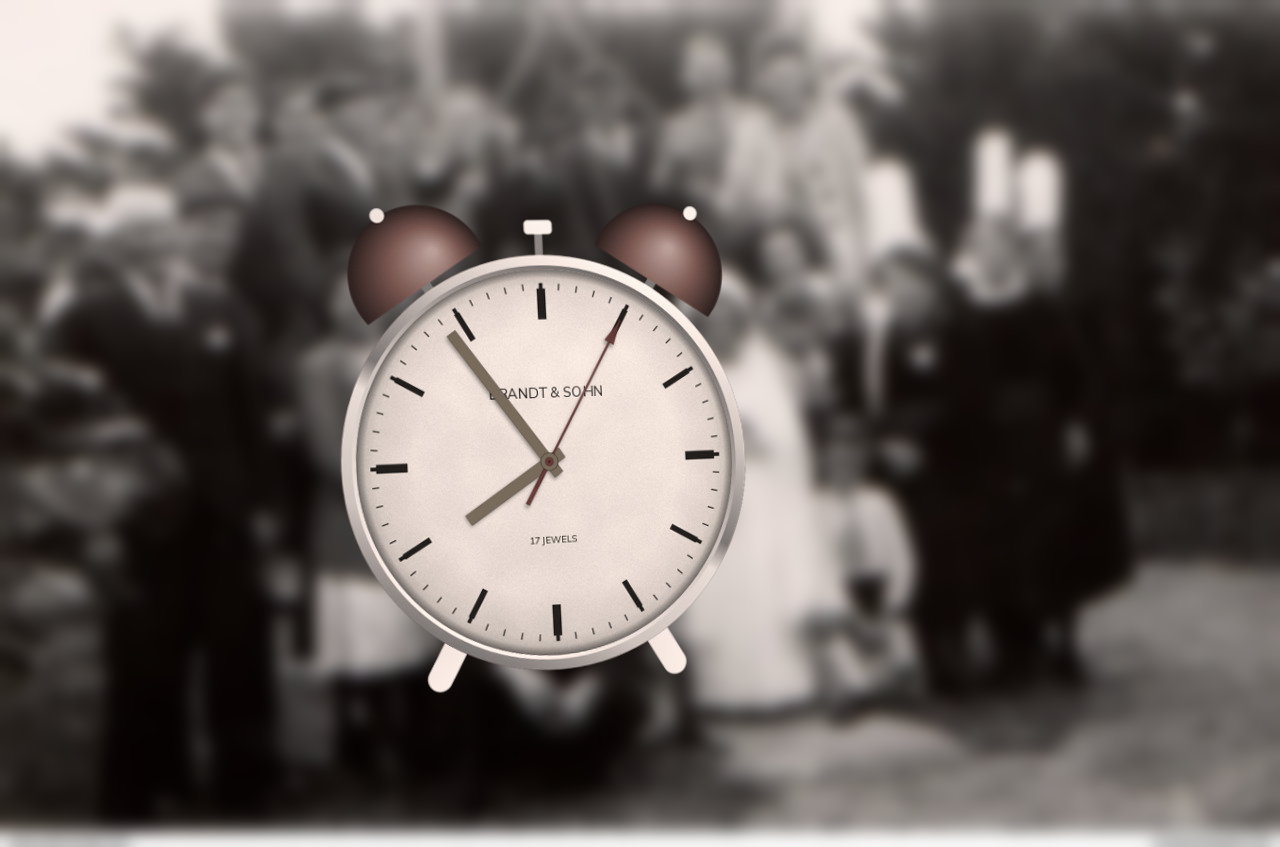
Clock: 7:54:05
